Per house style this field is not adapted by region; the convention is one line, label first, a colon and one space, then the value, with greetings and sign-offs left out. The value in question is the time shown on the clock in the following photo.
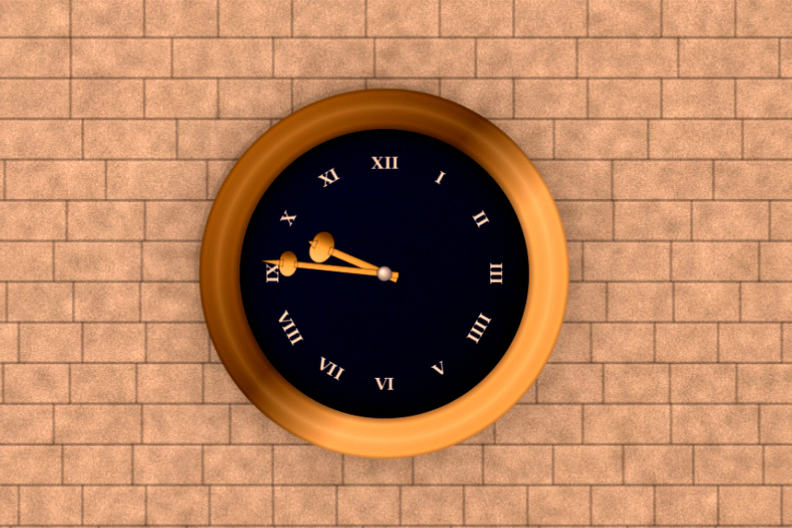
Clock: 9:46
